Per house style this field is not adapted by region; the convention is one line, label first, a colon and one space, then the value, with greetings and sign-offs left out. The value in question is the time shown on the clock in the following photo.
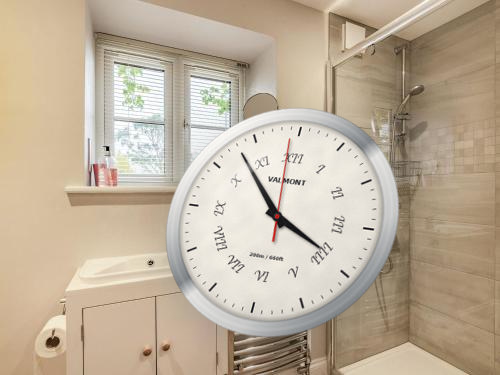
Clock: 3:52:59
